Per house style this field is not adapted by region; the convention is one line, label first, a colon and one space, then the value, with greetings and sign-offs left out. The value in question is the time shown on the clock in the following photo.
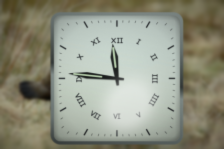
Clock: 11:46
